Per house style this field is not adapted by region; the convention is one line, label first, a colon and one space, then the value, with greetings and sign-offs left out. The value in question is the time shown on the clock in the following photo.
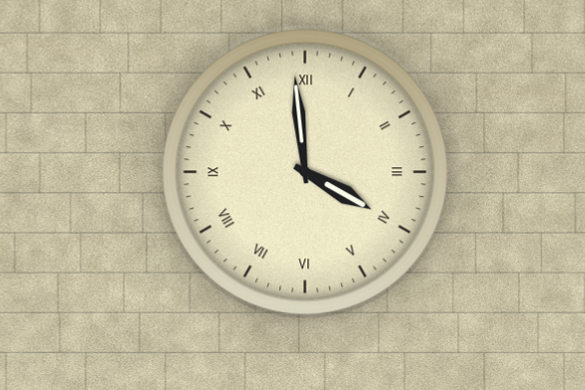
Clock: 3:59
